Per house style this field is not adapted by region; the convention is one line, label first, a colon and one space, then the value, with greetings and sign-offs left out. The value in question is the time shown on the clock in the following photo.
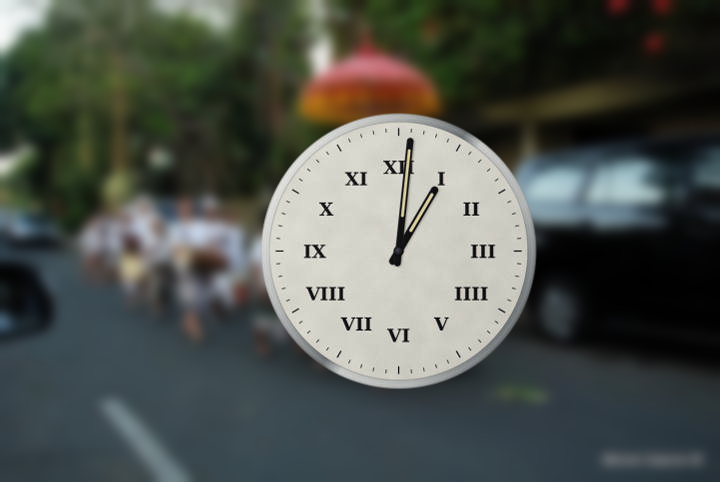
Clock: 1:01
